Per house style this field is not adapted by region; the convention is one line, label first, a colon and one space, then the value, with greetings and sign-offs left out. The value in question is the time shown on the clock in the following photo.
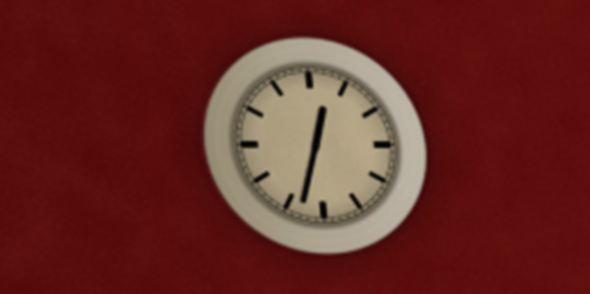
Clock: 12:33
